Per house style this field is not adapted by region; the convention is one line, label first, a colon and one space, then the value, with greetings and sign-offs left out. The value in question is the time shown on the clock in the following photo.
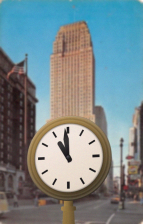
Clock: 10:59
